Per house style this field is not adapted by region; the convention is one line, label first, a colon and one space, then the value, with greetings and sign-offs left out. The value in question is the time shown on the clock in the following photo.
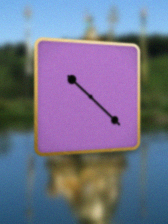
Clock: 10:22
